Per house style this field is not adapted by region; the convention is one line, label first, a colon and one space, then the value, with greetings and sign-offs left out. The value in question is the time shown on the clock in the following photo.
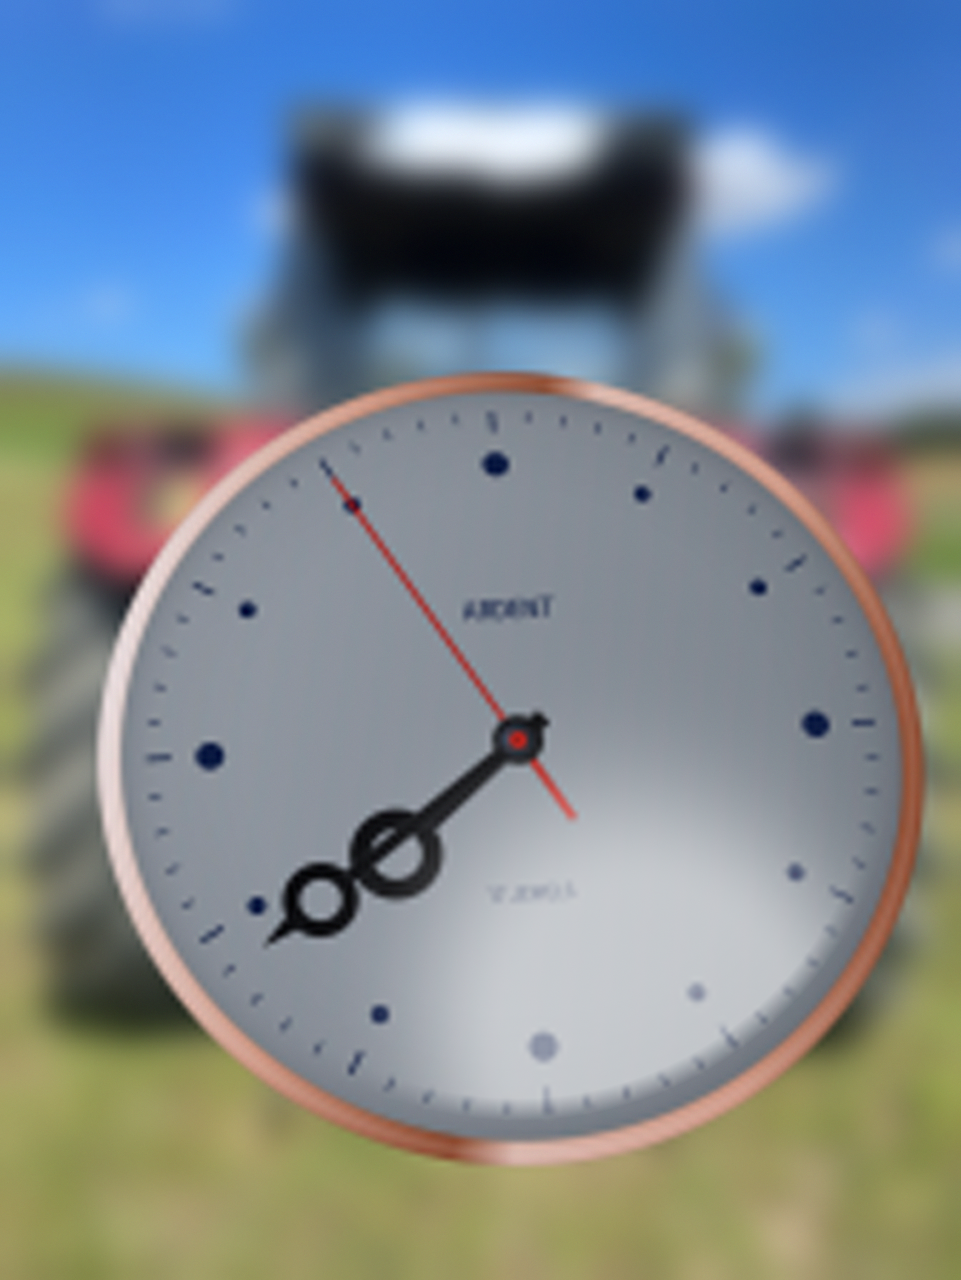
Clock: 7:38:55
